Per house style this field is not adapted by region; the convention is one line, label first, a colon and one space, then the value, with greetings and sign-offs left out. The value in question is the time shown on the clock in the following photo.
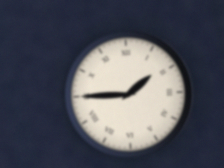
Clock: 1:45
